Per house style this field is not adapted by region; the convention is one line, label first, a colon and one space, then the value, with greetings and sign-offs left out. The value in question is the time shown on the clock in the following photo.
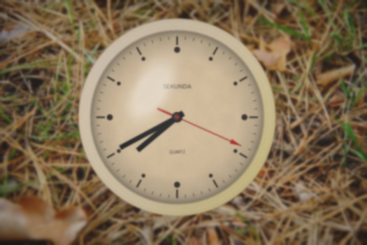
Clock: 7:40:19
